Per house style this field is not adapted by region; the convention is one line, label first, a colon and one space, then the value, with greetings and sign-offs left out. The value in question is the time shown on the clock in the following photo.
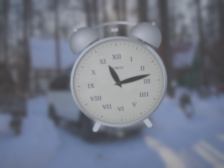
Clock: 11:13
